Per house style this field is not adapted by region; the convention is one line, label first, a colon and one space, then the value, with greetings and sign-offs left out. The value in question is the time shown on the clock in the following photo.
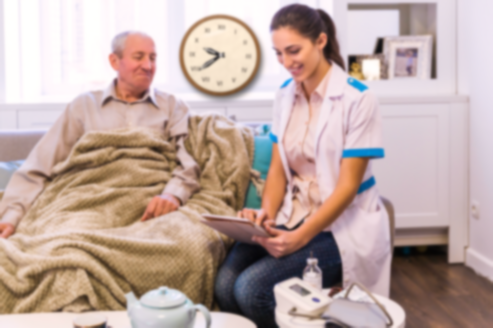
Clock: 9:39
